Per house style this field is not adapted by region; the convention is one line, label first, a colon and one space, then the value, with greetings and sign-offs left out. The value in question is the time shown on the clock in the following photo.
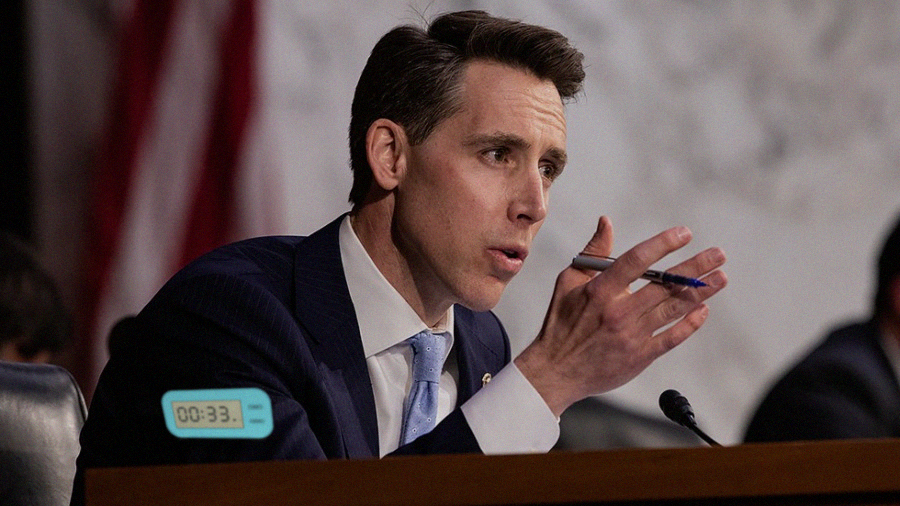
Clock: 0:33
